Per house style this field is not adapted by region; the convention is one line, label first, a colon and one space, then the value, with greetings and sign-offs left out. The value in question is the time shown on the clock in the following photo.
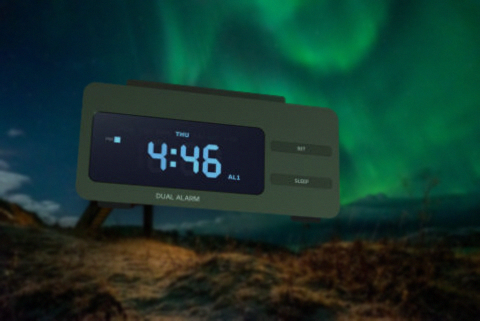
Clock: 4:46
